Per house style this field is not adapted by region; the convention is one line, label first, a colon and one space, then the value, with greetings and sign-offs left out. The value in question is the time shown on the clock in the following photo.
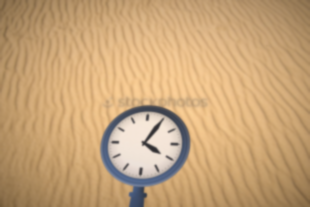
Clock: 4:05
